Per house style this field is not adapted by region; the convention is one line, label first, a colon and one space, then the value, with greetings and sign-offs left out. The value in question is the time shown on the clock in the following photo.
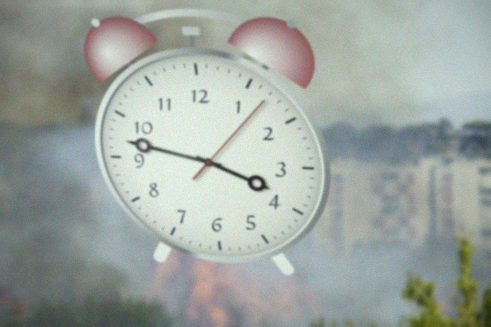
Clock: 3:47:07
